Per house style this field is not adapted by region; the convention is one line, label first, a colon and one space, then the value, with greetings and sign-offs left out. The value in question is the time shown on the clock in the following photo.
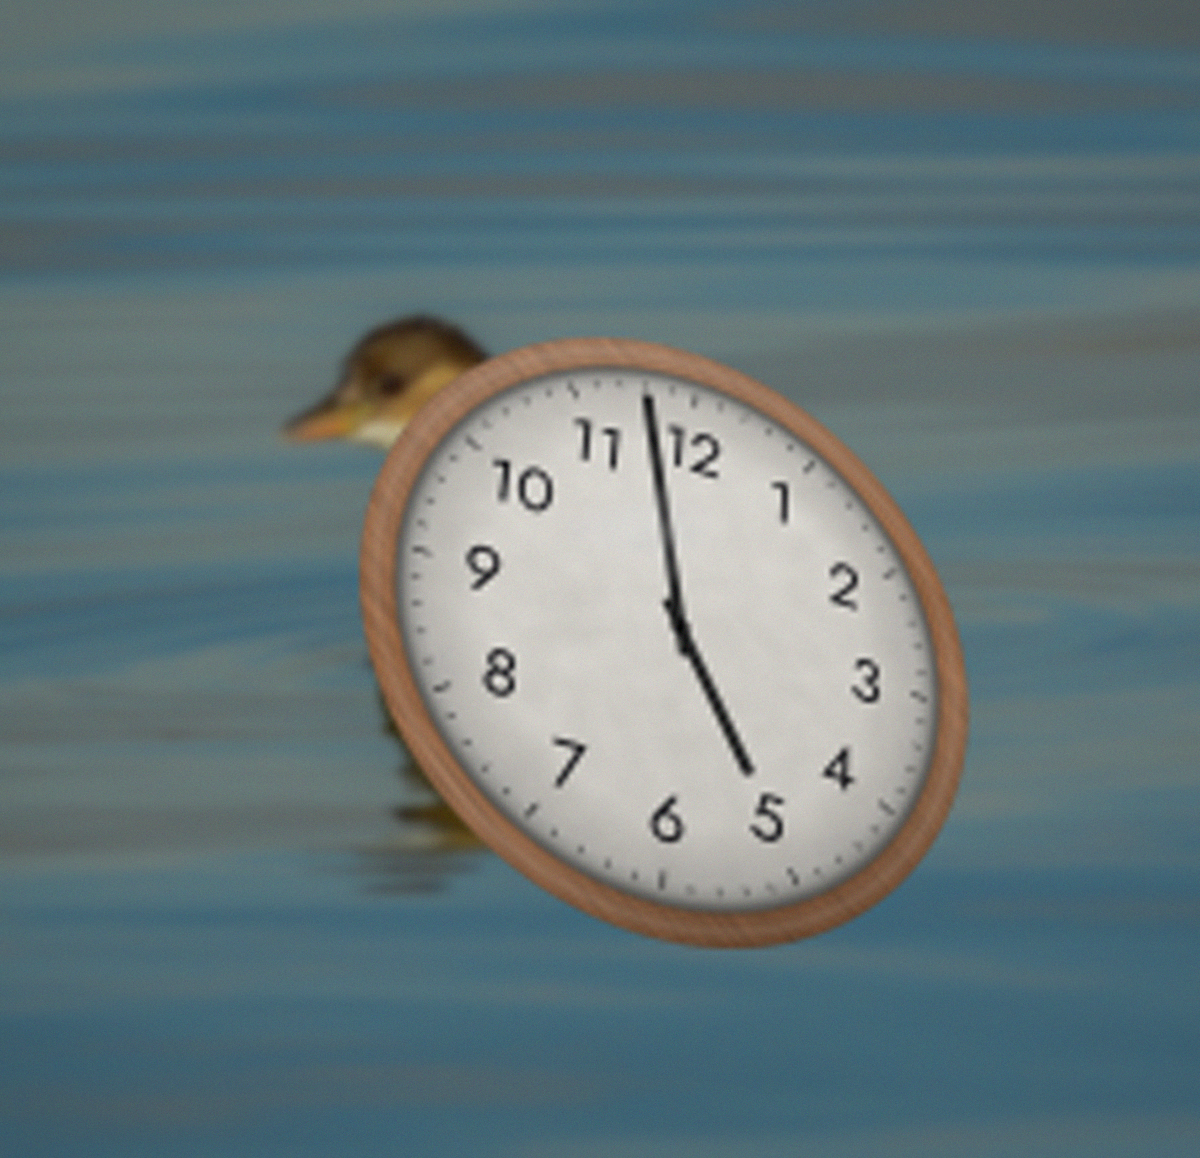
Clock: 4:58
